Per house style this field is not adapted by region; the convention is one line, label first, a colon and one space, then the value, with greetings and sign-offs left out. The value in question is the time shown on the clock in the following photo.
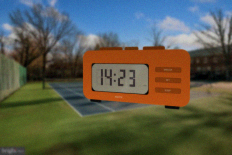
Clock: 14:23
